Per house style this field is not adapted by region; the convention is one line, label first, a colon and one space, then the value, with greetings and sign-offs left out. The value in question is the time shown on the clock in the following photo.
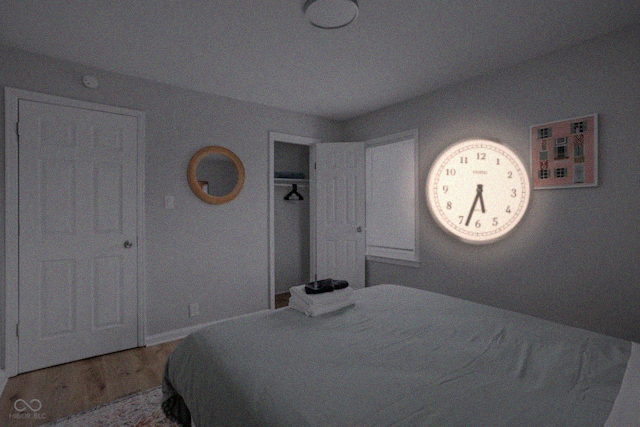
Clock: 5:33
